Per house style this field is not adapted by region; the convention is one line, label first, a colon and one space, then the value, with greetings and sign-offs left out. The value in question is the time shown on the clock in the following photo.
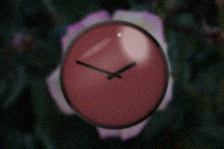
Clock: 1:47
